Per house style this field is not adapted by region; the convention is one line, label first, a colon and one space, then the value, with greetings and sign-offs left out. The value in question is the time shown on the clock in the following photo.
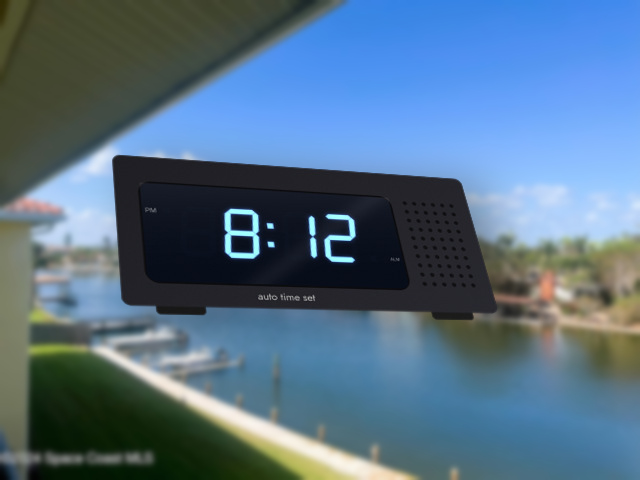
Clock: 8:12
